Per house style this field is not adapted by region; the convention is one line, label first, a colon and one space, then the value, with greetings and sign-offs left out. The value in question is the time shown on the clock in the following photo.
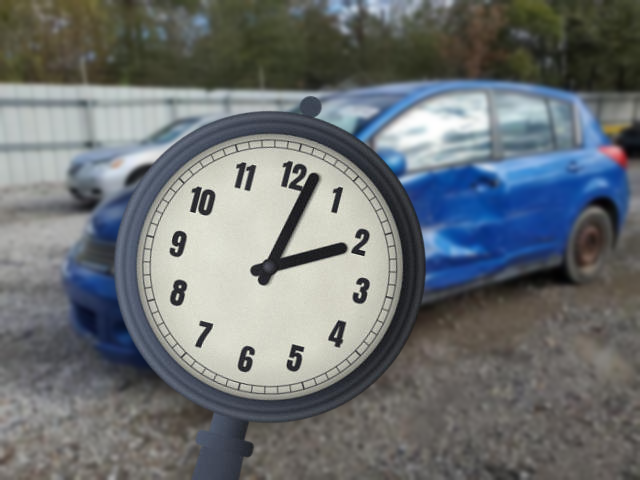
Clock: 2:02
